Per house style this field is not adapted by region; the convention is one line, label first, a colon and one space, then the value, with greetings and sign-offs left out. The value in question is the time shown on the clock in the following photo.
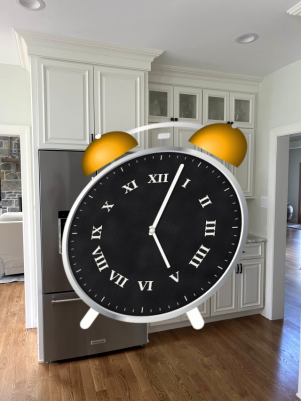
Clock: 5:03
